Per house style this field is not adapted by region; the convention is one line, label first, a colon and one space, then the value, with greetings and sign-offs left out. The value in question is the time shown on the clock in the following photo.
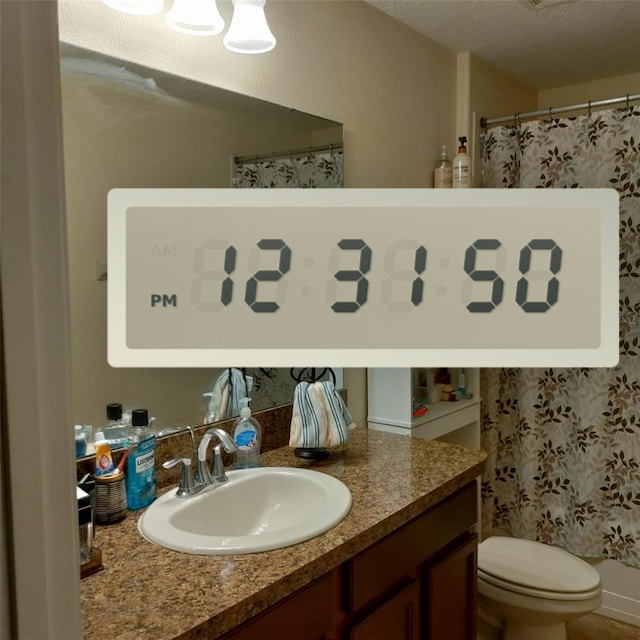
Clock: 12:31:50
